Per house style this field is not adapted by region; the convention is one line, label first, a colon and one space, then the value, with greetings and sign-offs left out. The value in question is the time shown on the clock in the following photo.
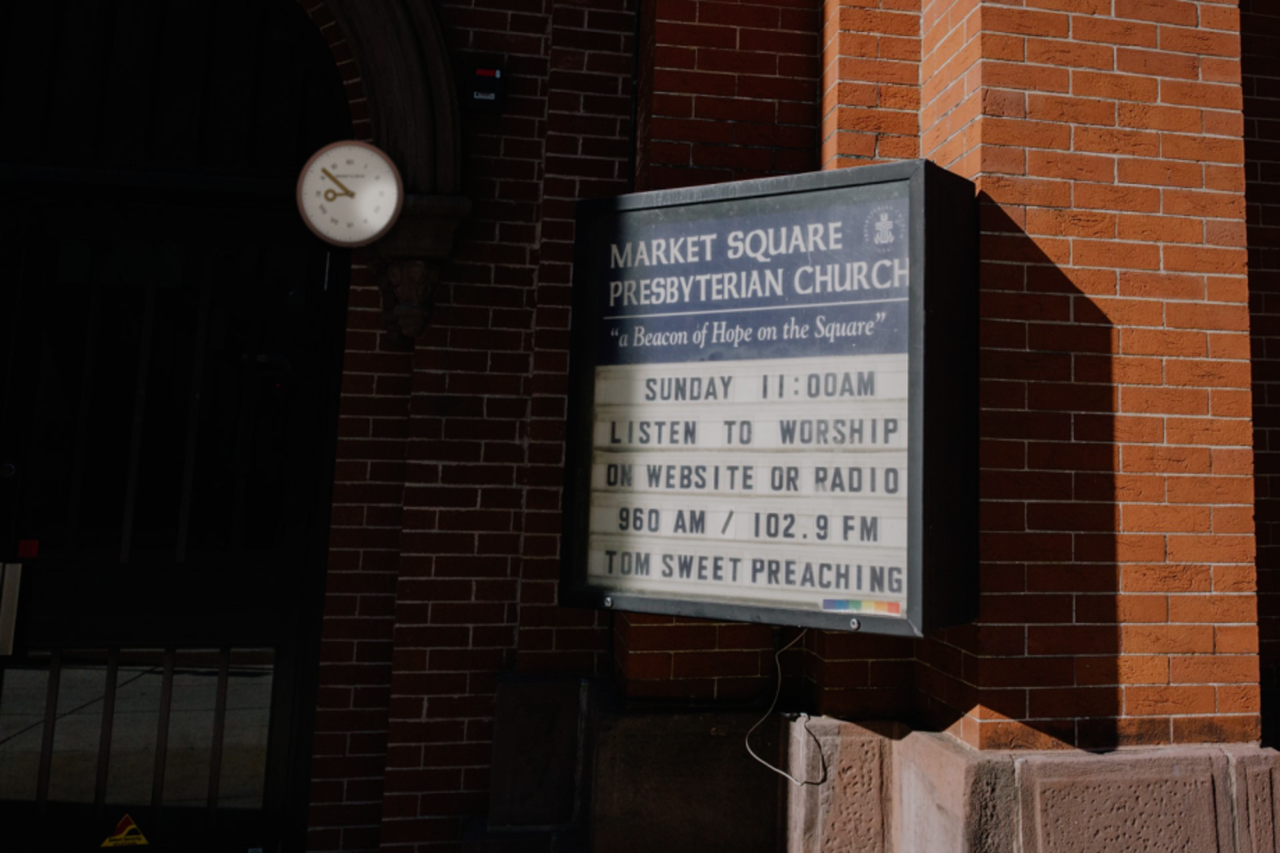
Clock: 8:52
